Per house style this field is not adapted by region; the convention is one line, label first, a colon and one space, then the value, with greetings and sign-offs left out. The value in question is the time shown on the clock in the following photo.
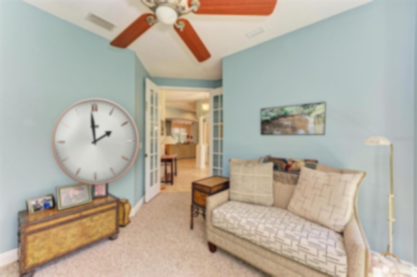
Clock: 1:59
